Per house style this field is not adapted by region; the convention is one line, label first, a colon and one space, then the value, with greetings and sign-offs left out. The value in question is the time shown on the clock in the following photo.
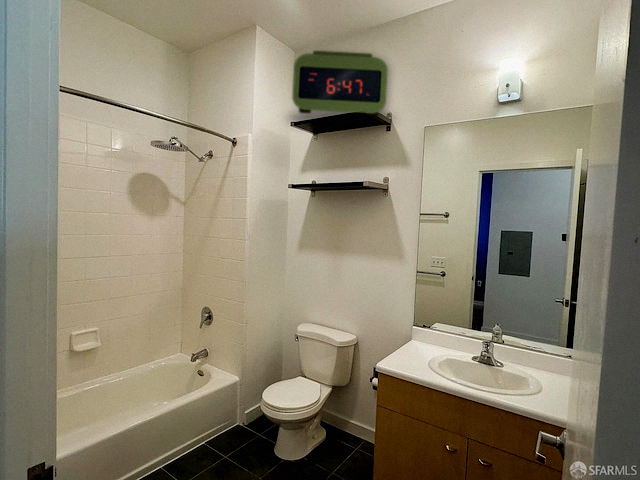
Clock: 6:47
